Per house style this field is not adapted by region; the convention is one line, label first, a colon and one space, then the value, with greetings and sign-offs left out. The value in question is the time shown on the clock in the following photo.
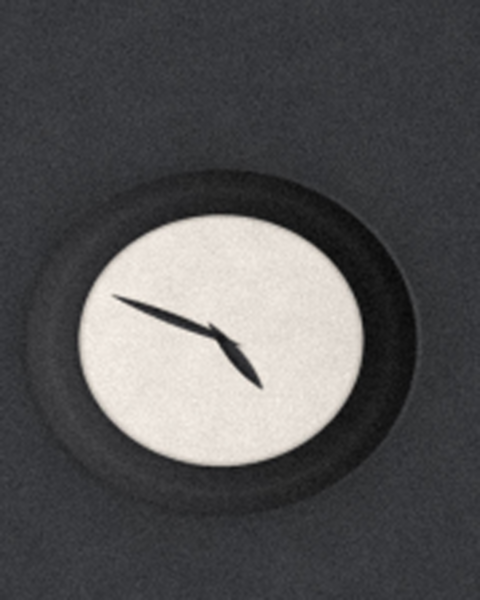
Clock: 4:49
